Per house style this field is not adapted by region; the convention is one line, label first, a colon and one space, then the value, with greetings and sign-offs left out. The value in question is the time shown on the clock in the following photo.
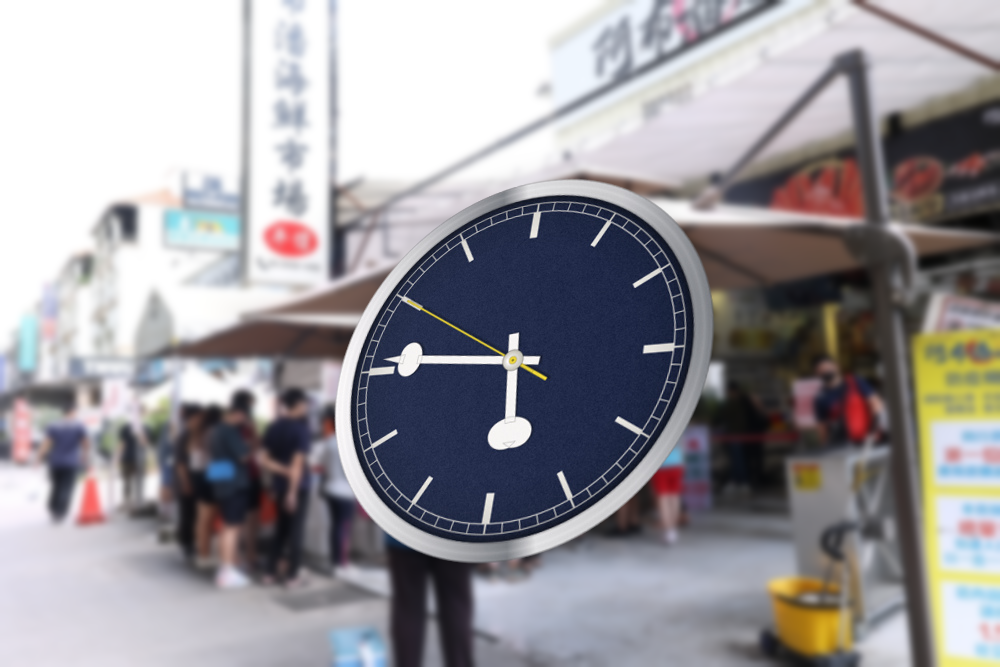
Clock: 5:45:50
